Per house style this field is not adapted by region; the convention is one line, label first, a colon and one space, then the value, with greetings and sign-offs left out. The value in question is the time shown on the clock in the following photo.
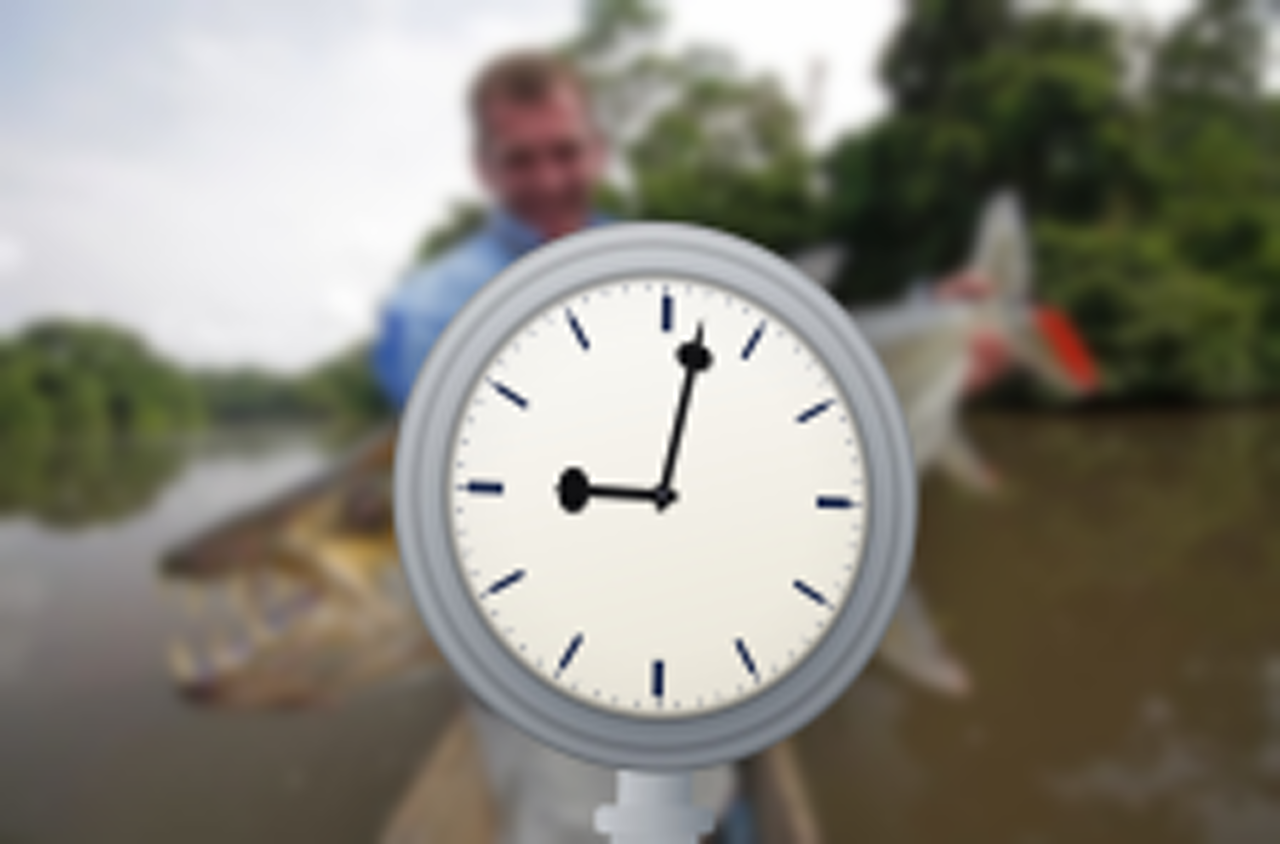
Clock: 9:02
